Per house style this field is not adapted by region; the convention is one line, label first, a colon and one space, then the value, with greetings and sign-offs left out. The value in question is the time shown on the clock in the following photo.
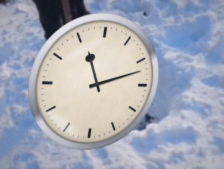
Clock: 11:12
